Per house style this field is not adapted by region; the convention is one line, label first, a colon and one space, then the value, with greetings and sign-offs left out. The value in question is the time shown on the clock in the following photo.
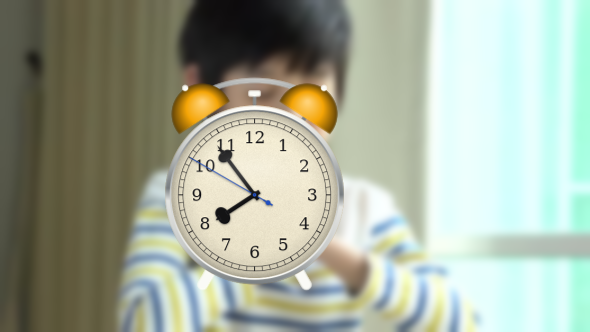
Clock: 7:53:50
